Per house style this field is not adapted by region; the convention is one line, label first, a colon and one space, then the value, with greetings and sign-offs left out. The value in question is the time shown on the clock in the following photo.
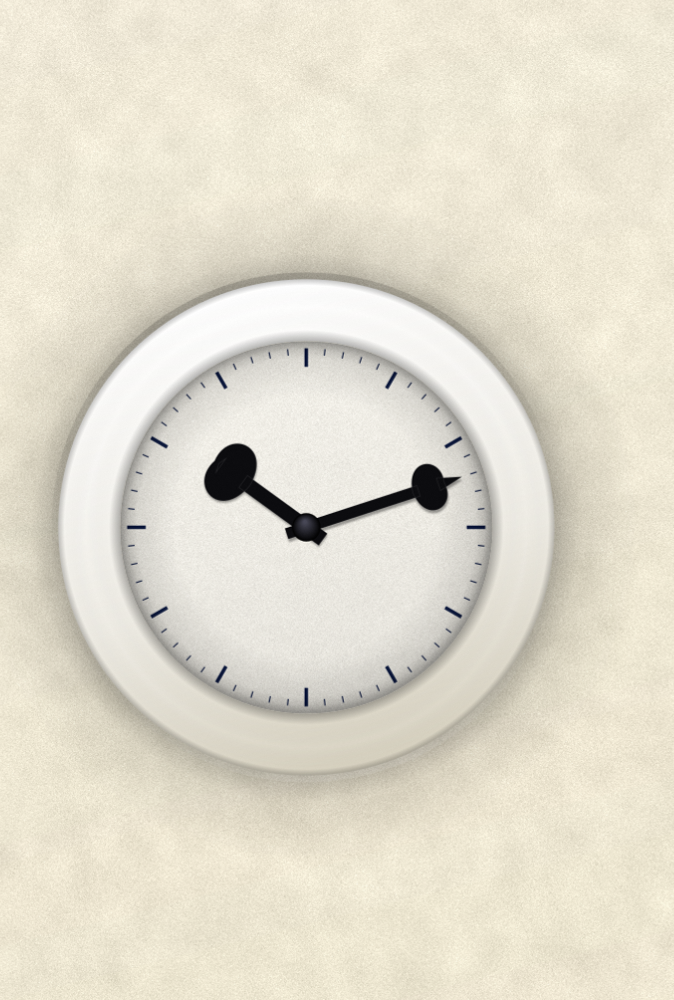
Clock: 10:12
